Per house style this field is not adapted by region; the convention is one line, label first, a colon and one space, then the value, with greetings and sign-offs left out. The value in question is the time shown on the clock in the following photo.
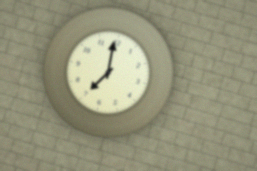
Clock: 6:59
